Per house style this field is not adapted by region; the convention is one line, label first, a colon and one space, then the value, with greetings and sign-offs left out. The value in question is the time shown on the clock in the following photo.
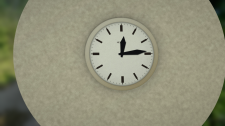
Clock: 12:14
